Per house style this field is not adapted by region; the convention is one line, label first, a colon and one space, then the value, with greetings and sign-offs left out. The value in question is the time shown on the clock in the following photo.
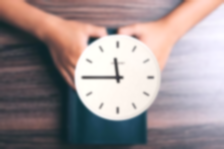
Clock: 11:45
